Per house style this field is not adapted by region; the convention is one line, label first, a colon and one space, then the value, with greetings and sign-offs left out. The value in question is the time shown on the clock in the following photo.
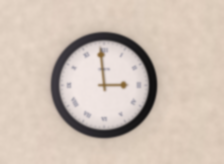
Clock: 2:59
